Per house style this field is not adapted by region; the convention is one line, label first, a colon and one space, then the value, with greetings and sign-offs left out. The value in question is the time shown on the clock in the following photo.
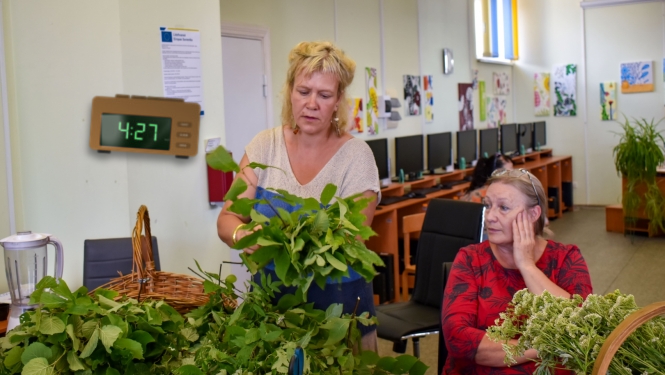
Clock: 4:27
